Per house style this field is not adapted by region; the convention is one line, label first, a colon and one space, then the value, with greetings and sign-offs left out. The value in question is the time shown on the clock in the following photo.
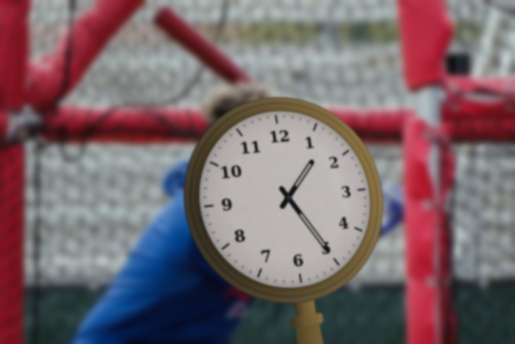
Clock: 1:25
